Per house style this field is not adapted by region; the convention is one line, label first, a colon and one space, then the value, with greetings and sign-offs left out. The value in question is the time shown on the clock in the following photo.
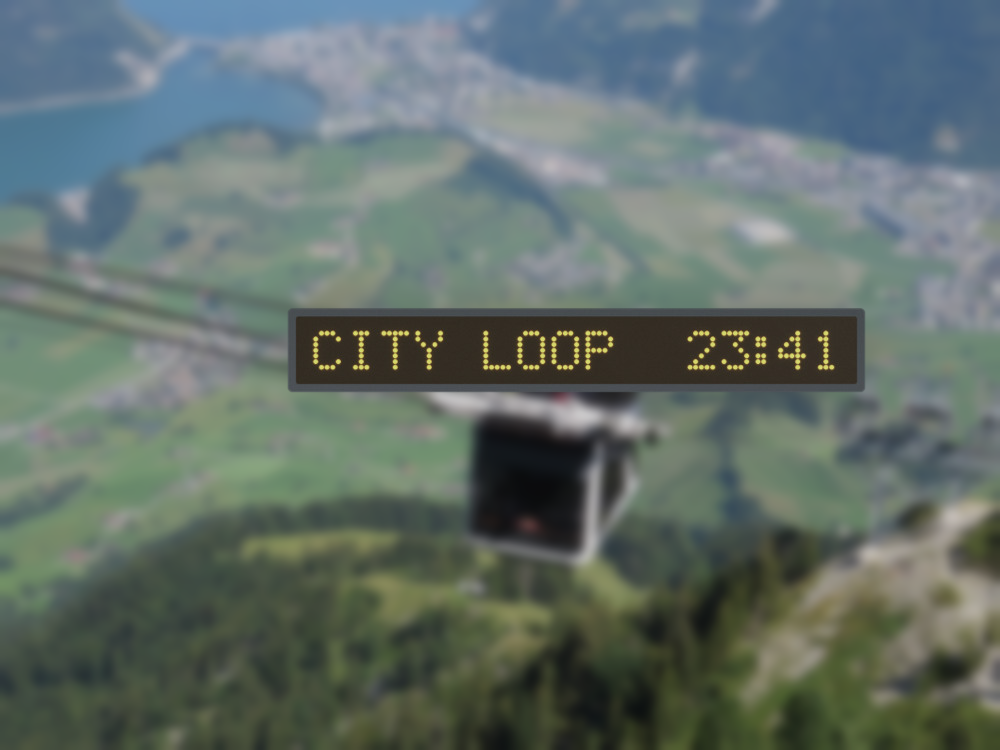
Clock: 23:41
